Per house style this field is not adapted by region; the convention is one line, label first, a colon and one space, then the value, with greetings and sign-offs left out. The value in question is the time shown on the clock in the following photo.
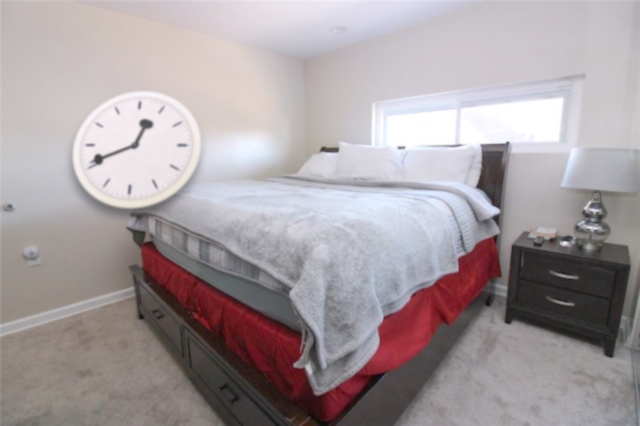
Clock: 12:41
